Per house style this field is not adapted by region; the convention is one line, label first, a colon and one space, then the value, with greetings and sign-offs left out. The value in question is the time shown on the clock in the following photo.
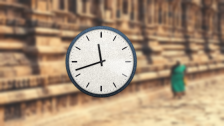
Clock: 11:42
